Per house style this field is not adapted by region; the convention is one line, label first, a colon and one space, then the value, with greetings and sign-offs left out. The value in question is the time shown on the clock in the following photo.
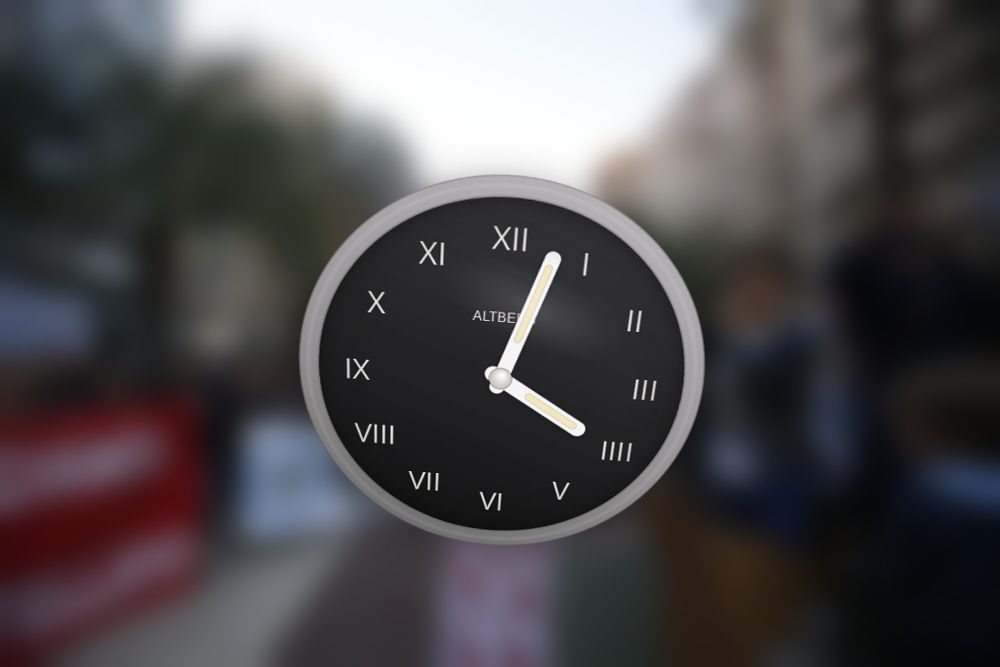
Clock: 4:03
